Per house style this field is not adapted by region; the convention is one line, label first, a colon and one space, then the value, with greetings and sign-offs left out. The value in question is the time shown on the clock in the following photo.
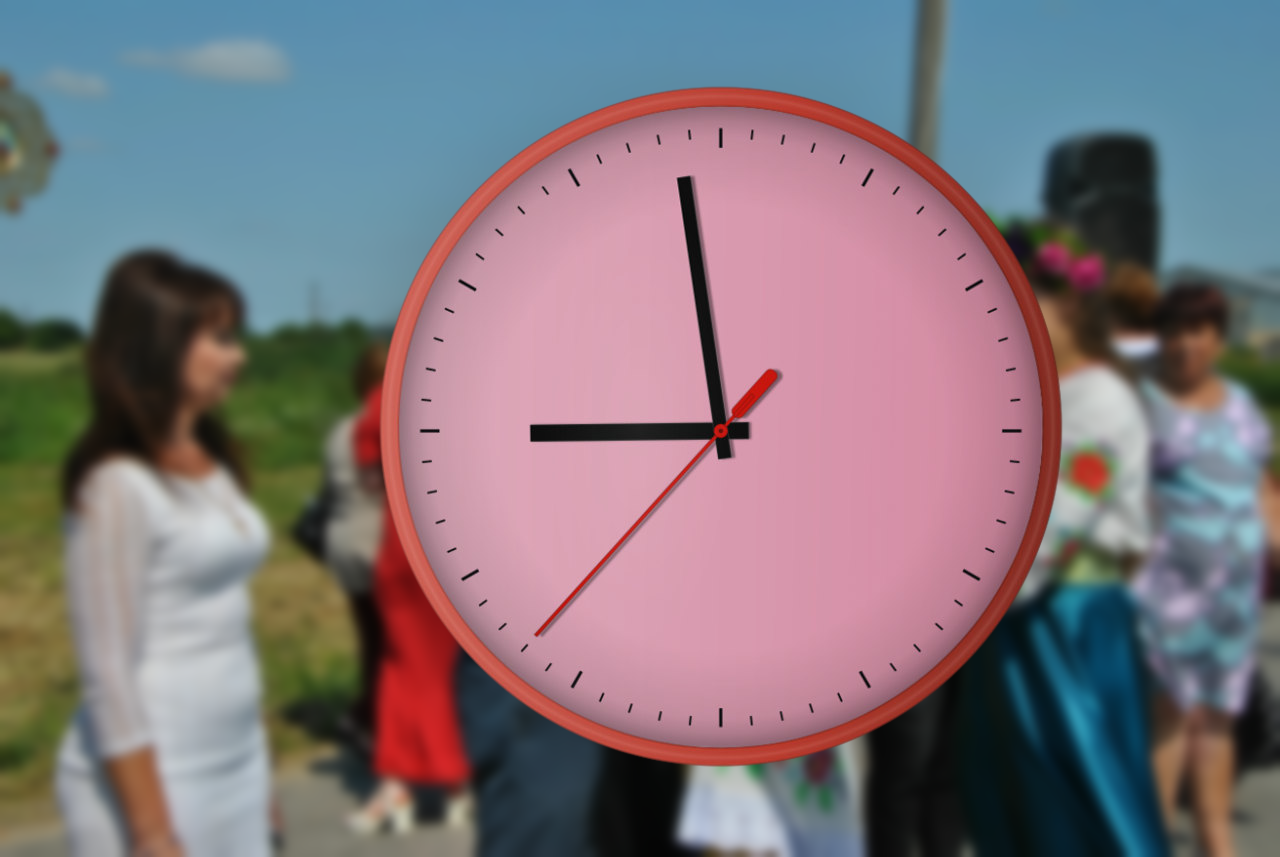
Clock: 8:58:37
